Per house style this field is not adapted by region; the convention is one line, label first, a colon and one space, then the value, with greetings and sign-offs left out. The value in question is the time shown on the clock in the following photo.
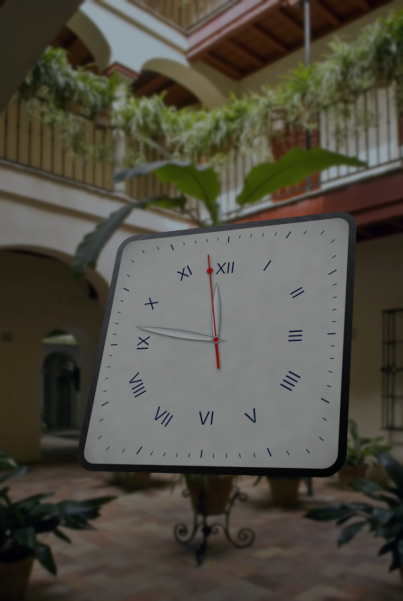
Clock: 11:46:58
